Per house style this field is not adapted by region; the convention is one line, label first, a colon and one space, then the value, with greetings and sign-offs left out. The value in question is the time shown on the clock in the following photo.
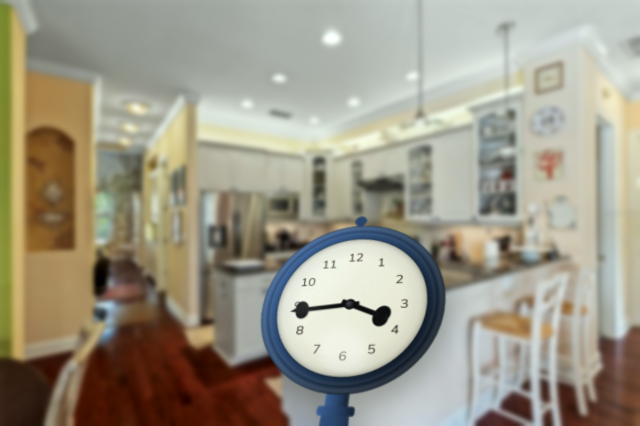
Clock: 3:44
